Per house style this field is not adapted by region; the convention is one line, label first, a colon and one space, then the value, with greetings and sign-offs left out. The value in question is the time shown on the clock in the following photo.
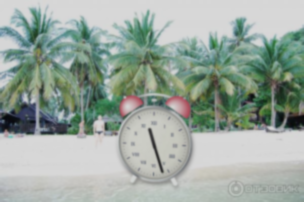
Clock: 11:27
